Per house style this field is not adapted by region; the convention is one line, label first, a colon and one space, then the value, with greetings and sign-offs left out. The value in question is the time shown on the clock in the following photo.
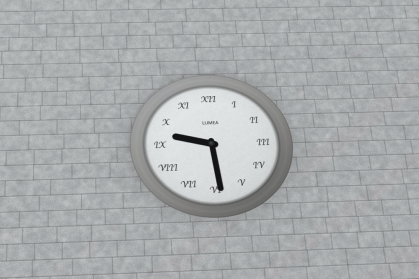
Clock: 9:29
